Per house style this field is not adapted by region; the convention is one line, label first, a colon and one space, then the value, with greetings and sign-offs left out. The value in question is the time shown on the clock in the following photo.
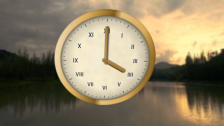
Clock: 4:00
